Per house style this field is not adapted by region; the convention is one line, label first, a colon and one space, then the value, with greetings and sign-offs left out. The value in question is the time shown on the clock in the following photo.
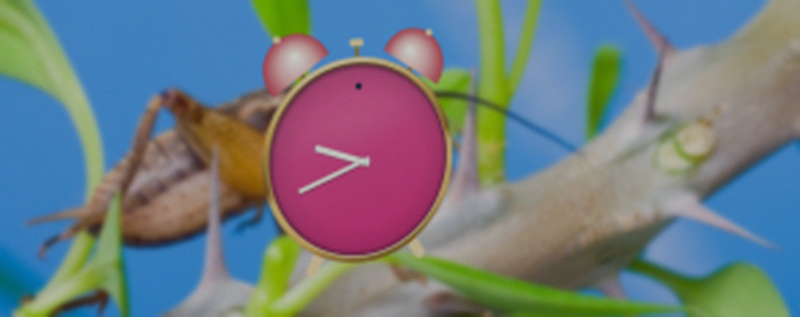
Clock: 9:42
